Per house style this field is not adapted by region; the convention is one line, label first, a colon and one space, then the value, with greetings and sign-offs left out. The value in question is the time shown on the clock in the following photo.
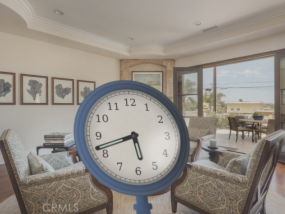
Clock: 5:42
